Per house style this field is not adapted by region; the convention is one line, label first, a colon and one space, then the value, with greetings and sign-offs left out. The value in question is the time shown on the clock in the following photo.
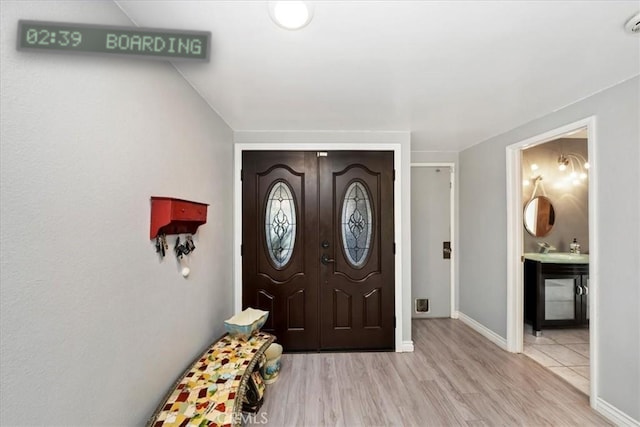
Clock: 2:39
